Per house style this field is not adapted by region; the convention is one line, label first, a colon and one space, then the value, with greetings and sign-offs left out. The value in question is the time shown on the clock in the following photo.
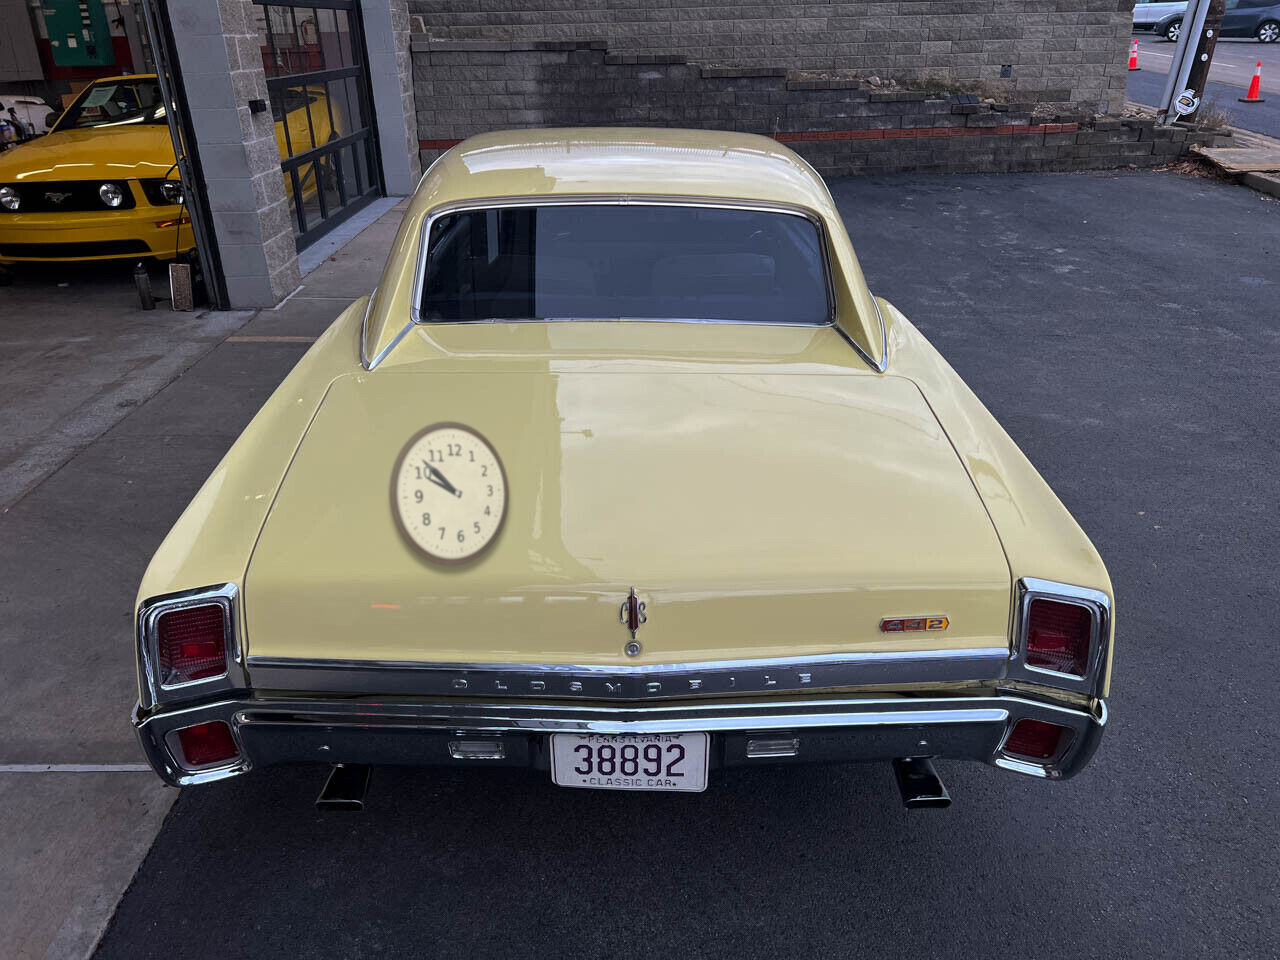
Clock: 9:52
